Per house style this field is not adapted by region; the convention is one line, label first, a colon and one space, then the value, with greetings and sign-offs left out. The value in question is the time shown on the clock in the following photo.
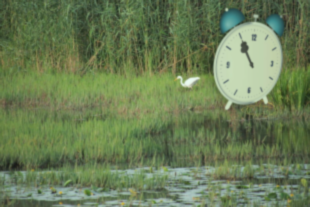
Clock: 10:55
